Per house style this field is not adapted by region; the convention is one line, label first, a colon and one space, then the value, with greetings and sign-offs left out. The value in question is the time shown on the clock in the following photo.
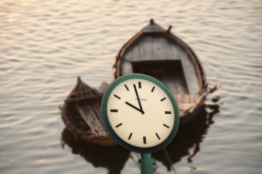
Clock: 9:58
